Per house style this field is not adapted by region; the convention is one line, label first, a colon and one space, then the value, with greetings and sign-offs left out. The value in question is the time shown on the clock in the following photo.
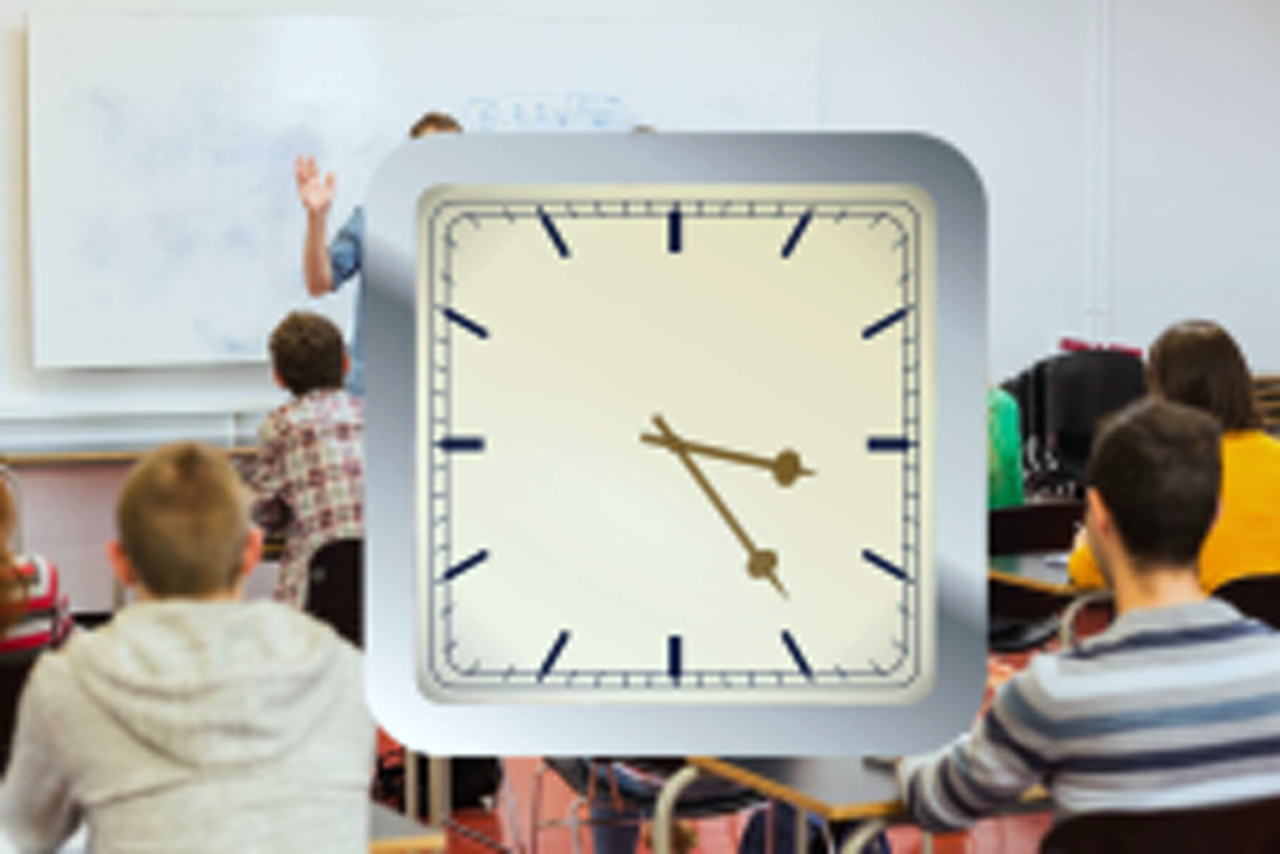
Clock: 3:24
